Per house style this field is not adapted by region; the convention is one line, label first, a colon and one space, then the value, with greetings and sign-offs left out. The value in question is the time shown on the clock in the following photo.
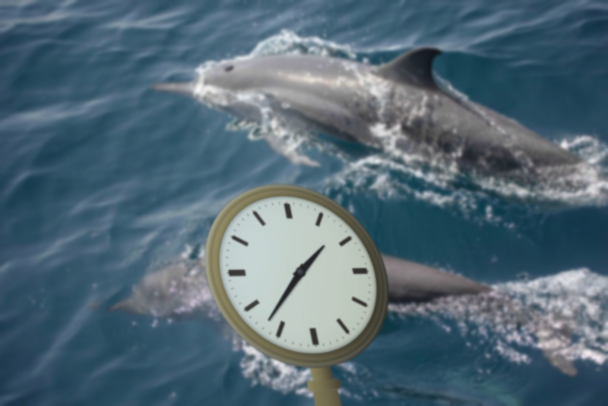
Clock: 1:37
